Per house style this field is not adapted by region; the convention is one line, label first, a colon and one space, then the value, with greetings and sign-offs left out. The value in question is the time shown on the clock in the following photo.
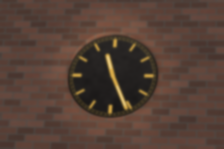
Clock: 11:26
